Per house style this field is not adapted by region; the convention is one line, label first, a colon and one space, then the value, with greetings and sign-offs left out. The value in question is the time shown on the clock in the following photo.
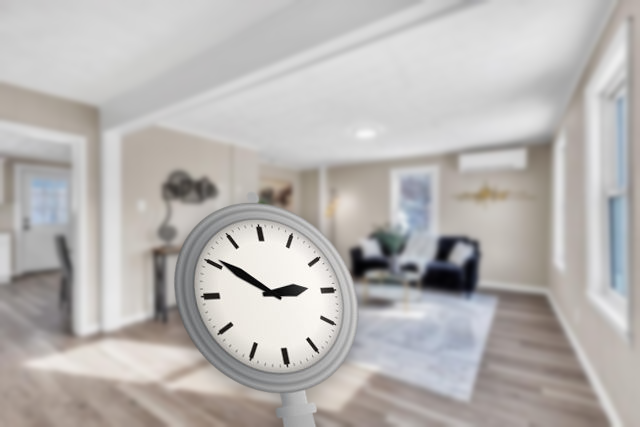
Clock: 2:51
